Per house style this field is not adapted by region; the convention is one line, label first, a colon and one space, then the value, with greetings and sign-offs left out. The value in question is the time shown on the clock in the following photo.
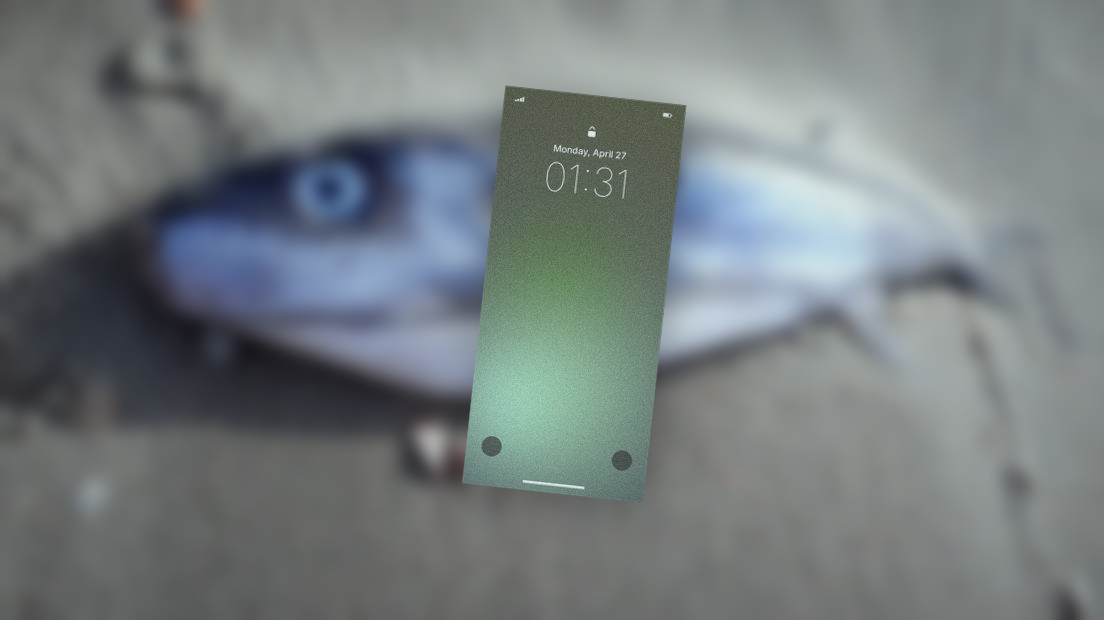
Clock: 1:31
